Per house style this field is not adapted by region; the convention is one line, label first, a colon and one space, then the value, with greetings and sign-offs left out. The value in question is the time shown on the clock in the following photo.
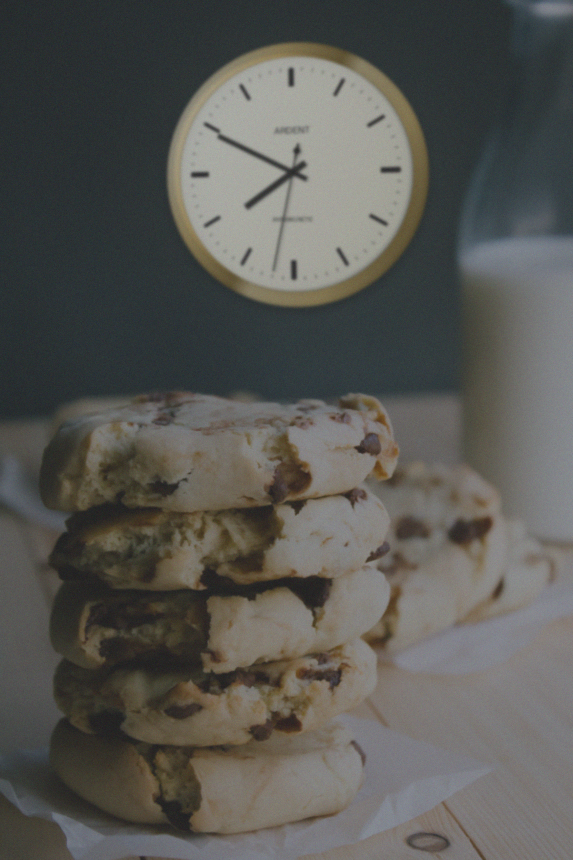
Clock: 7:49:32
